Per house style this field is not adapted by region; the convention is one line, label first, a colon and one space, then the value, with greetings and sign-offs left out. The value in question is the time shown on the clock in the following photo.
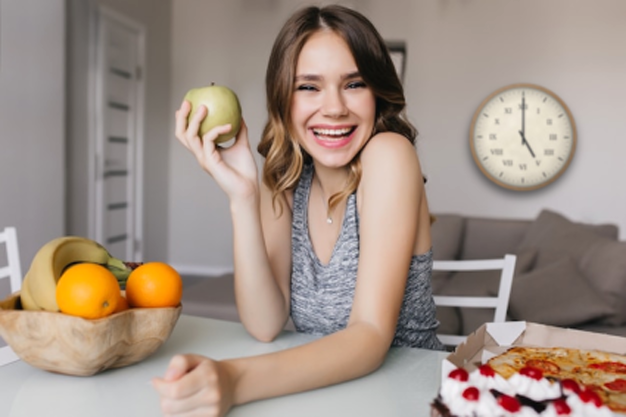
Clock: 5:00
